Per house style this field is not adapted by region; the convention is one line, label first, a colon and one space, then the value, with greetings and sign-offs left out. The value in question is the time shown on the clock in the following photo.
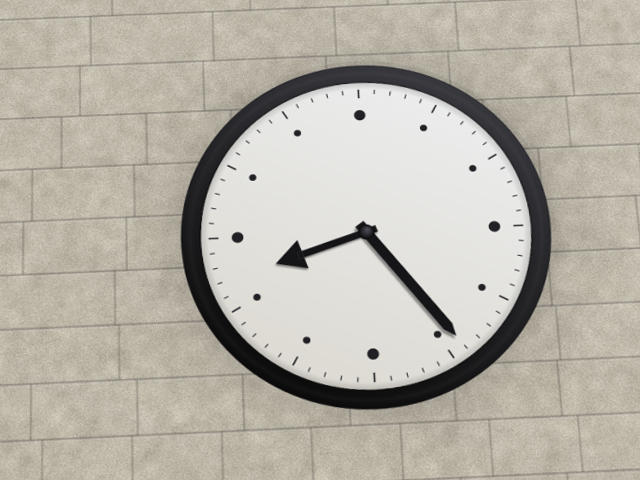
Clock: 8:24
